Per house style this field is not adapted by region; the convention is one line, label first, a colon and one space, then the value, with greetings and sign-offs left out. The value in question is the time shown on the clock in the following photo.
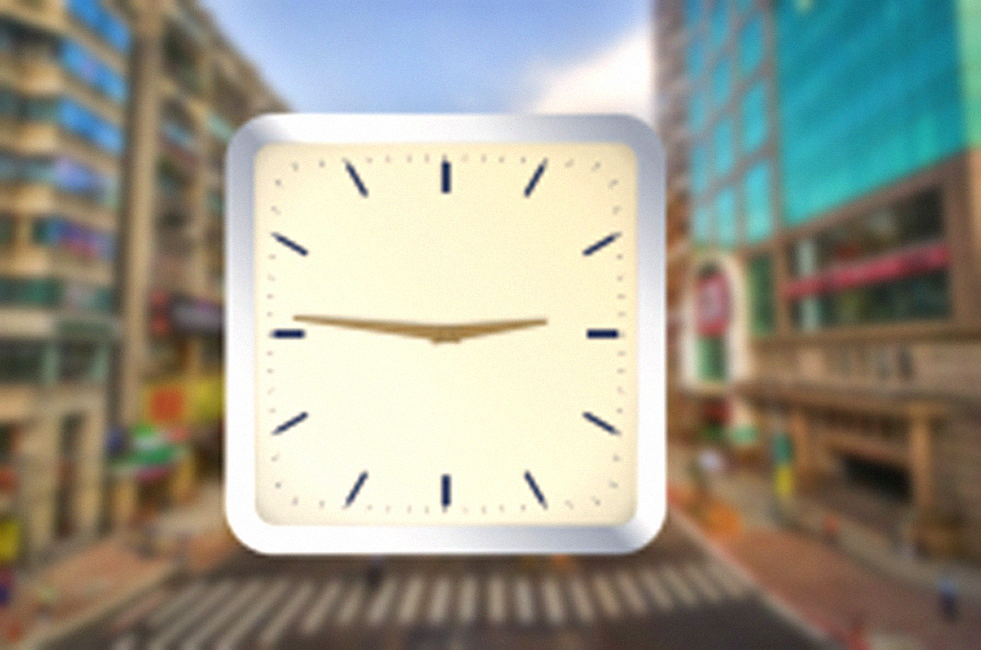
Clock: 2:46
